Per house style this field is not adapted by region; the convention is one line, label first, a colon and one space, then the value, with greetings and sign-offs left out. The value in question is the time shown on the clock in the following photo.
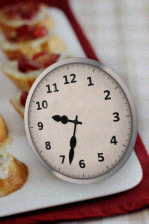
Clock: 9:33
